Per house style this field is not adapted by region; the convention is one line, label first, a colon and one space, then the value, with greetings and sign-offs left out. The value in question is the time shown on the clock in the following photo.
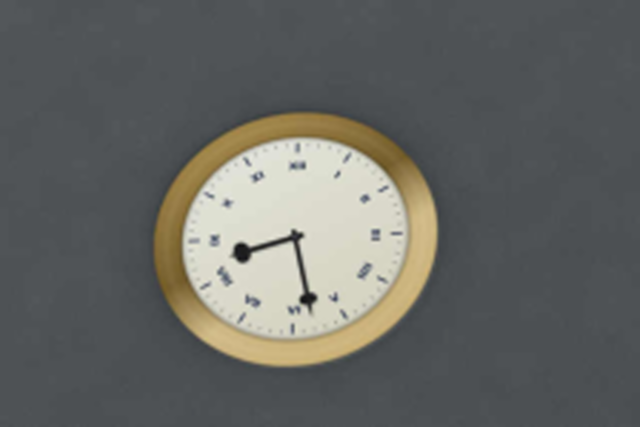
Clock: 8:28
